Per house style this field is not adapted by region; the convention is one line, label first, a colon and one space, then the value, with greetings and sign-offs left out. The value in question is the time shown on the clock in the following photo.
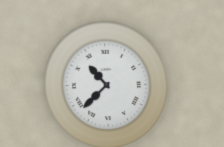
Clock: 10:38
